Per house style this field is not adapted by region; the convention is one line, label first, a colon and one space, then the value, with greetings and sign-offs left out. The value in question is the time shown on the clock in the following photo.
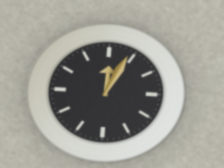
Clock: 12:04
